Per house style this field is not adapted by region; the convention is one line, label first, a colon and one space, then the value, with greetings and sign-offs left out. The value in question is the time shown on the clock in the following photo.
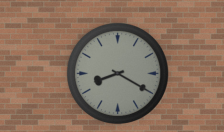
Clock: 8:20
